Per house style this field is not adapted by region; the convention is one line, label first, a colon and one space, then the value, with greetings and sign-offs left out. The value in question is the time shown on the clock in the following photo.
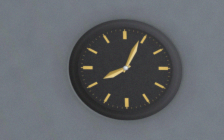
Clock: 8:04
